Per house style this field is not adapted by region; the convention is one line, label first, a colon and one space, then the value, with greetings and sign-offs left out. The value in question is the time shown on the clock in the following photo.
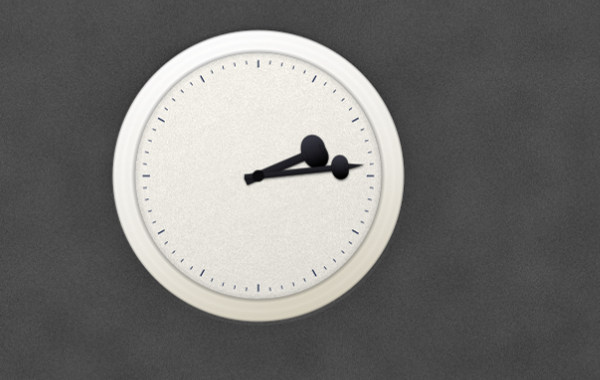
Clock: 2:14
